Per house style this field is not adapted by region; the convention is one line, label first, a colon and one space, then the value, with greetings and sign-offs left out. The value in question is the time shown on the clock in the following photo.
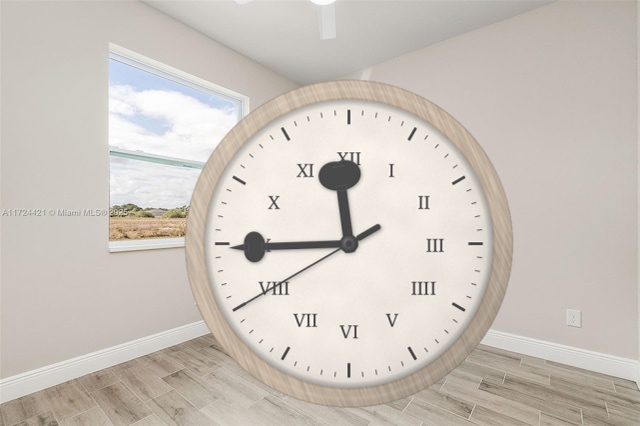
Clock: 11:44:40
